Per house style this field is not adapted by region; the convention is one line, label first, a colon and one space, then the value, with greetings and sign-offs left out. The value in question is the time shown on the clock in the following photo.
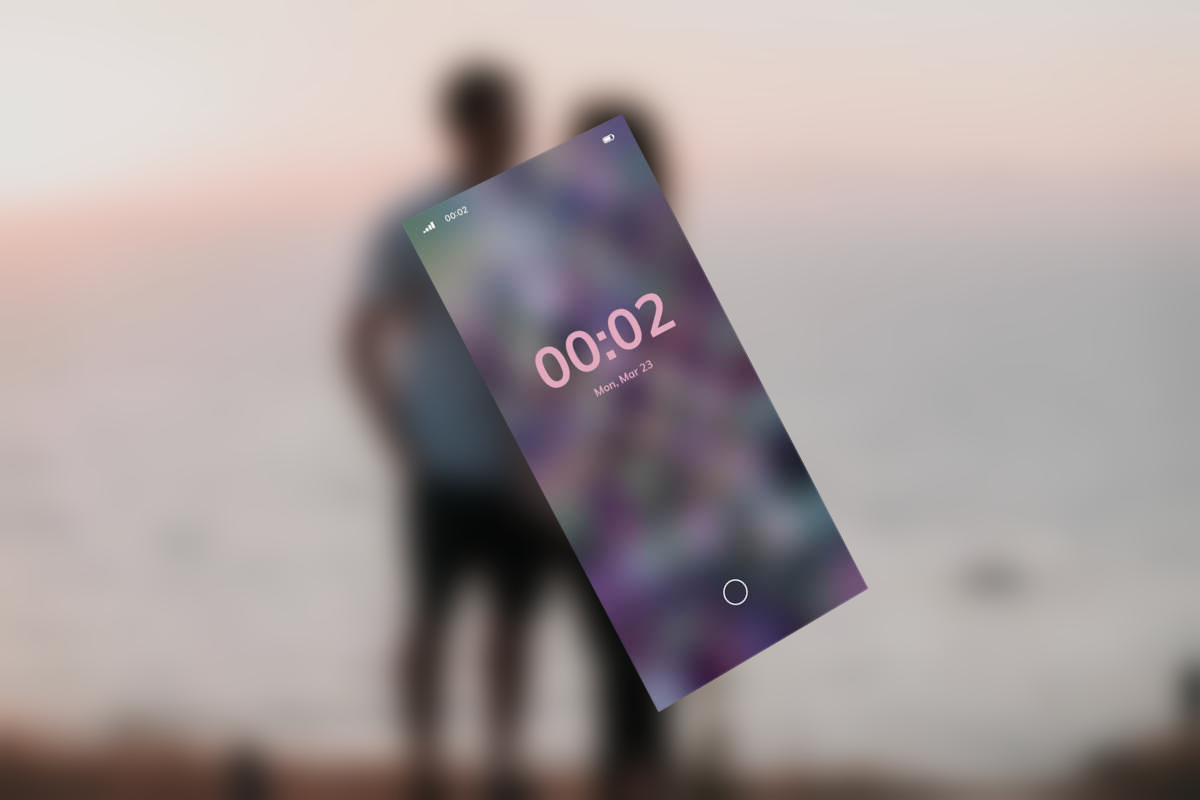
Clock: 0:02
